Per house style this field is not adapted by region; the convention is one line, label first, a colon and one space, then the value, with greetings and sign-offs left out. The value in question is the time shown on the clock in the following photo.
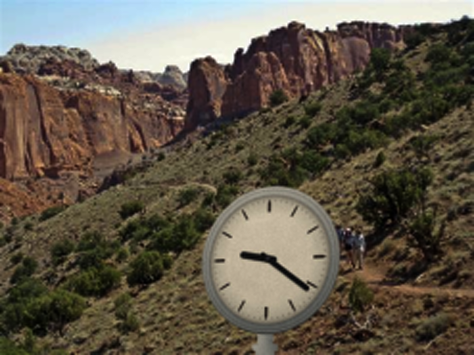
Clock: 9:21
